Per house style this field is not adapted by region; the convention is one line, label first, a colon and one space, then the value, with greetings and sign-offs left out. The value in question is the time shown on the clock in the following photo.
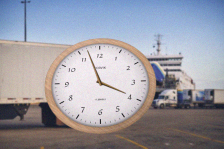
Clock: 3:57
